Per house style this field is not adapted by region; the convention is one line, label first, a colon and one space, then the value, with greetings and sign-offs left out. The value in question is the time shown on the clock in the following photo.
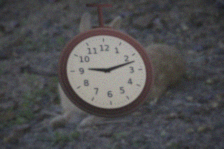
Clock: 9:12
